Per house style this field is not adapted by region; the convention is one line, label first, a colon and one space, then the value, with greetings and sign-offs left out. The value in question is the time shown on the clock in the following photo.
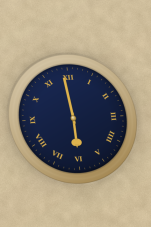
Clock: 5:59
